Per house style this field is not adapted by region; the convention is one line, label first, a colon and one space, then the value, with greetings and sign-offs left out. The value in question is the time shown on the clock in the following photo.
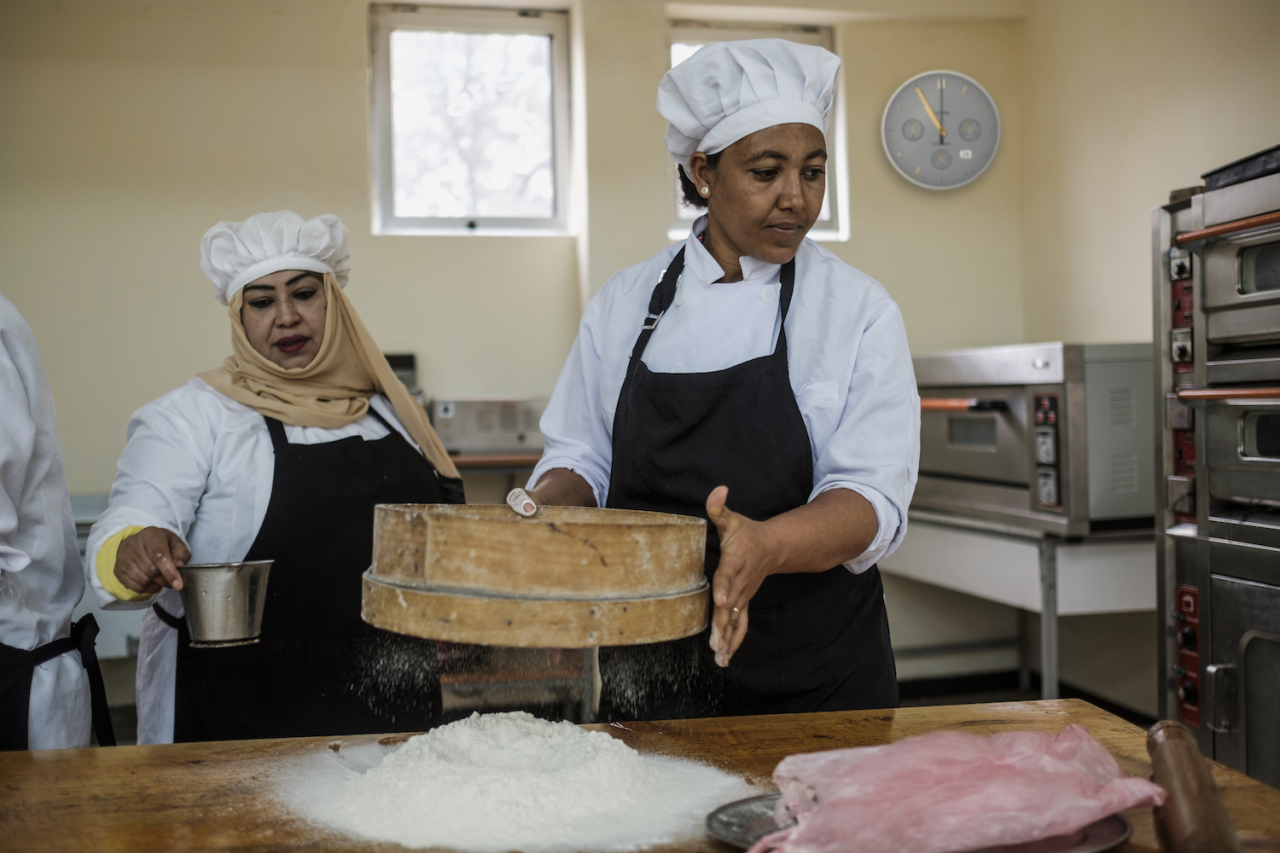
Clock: 10:55
